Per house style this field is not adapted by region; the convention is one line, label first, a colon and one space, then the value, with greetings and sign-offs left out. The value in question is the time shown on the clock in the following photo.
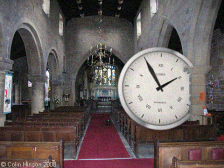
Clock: 1:55
